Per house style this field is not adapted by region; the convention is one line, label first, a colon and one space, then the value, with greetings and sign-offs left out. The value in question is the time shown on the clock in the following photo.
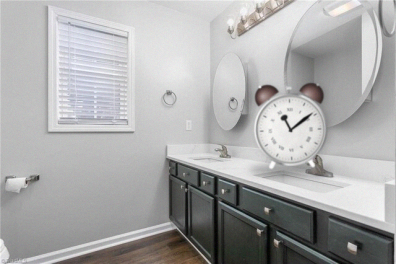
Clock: 11:09
